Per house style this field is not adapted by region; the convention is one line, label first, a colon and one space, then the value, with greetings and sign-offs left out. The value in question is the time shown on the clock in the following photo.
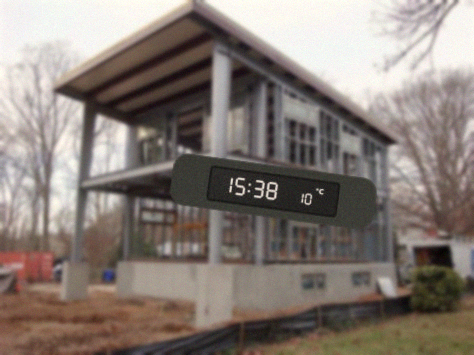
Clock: 15:38
